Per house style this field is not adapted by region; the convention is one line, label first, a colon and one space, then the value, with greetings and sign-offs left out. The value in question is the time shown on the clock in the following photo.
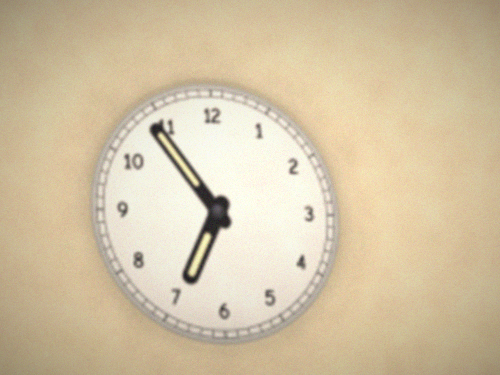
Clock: 6:54
